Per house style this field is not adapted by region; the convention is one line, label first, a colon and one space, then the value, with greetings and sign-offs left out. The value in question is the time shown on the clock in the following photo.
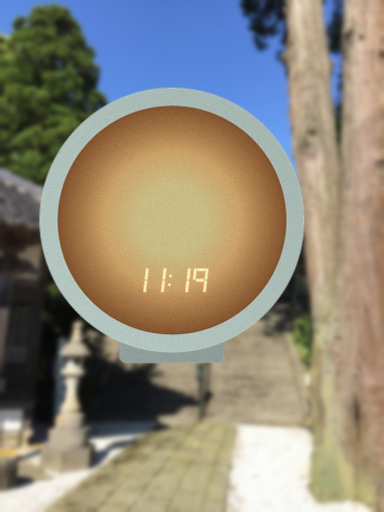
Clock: 11:19
